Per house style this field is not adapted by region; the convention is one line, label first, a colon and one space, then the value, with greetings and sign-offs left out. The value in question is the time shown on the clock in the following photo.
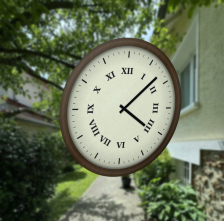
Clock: 4:08
